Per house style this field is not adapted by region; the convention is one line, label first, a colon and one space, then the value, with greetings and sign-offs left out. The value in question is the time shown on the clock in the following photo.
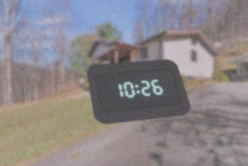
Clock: 10:26
